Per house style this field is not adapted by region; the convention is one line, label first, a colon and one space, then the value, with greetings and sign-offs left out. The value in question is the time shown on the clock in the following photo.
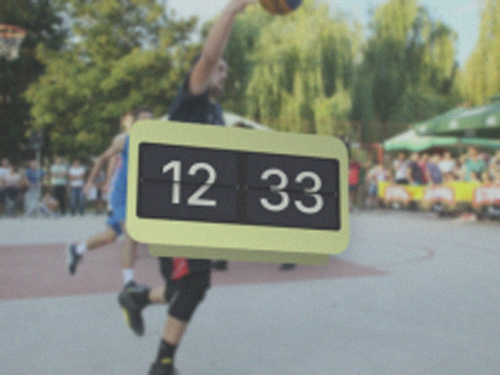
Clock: 12:33
